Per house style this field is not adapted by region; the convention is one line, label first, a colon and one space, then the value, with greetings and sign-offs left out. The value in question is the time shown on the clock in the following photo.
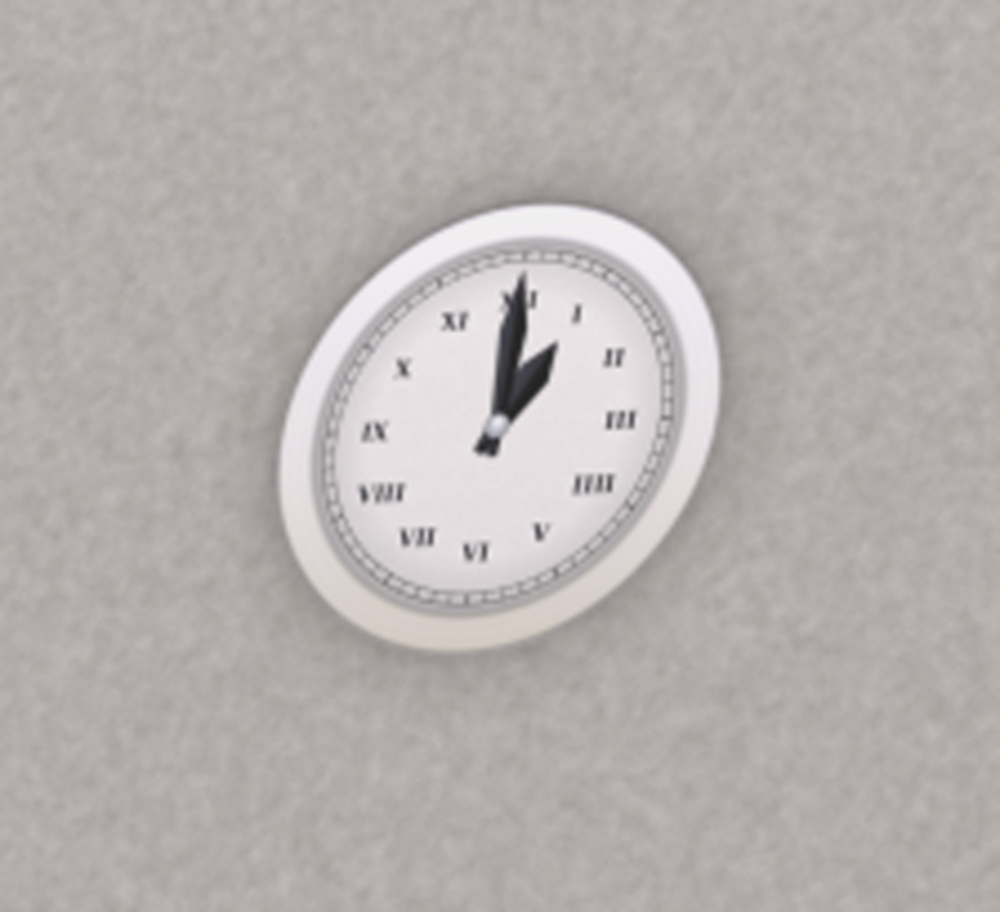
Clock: 1:00
